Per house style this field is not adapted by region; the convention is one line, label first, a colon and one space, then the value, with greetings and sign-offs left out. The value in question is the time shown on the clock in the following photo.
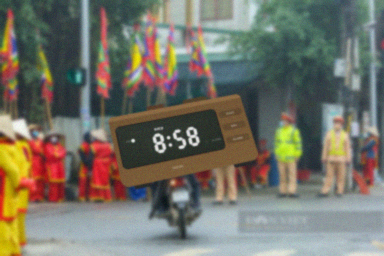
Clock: 8:58
